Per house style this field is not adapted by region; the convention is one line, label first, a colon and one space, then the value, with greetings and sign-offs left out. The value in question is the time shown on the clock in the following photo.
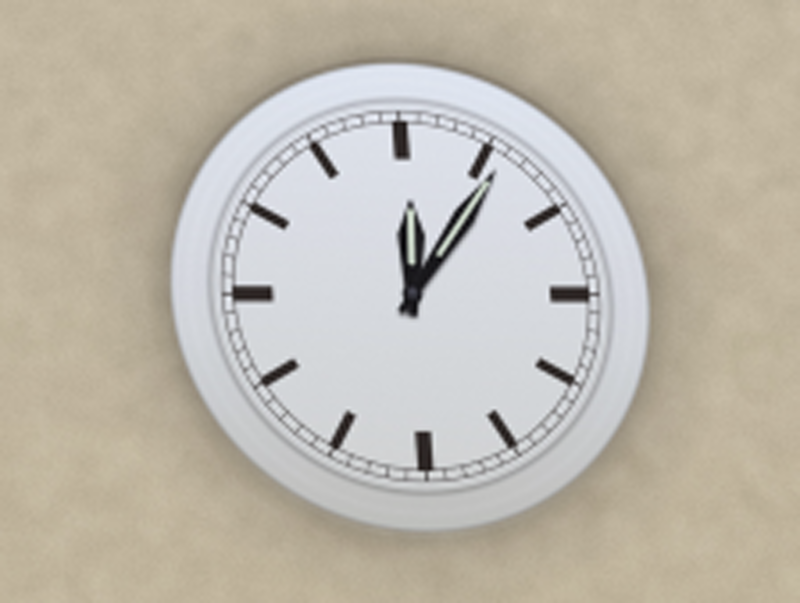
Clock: 12:06
